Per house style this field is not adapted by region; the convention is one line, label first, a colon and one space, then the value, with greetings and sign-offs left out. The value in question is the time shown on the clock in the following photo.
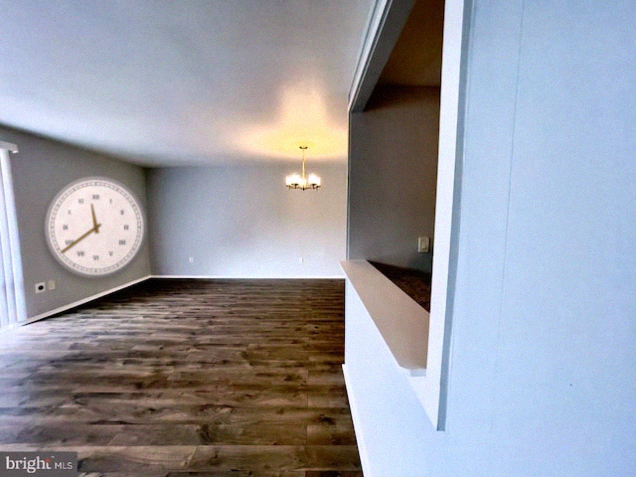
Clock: 11:39
